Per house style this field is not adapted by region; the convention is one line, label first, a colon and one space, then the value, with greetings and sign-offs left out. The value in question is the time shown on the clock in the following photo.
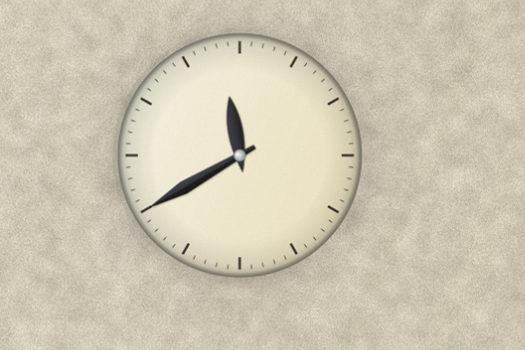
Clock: 11:40
